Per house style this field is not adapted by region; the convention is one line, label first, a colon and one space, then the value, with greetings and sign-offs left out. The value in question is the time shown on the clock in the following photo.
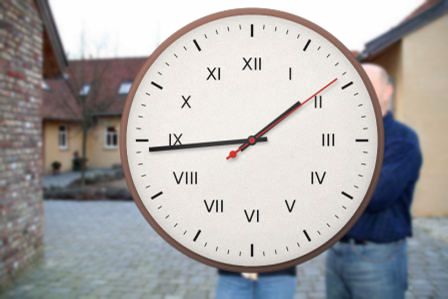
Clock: 1:44:09
